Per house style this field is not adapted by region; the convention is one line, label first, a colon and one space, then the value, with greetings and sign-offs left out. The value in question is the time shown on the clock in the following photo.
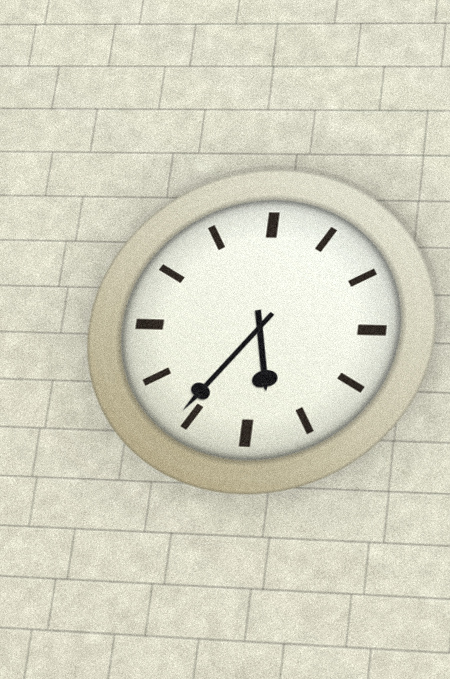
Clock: 5:36
